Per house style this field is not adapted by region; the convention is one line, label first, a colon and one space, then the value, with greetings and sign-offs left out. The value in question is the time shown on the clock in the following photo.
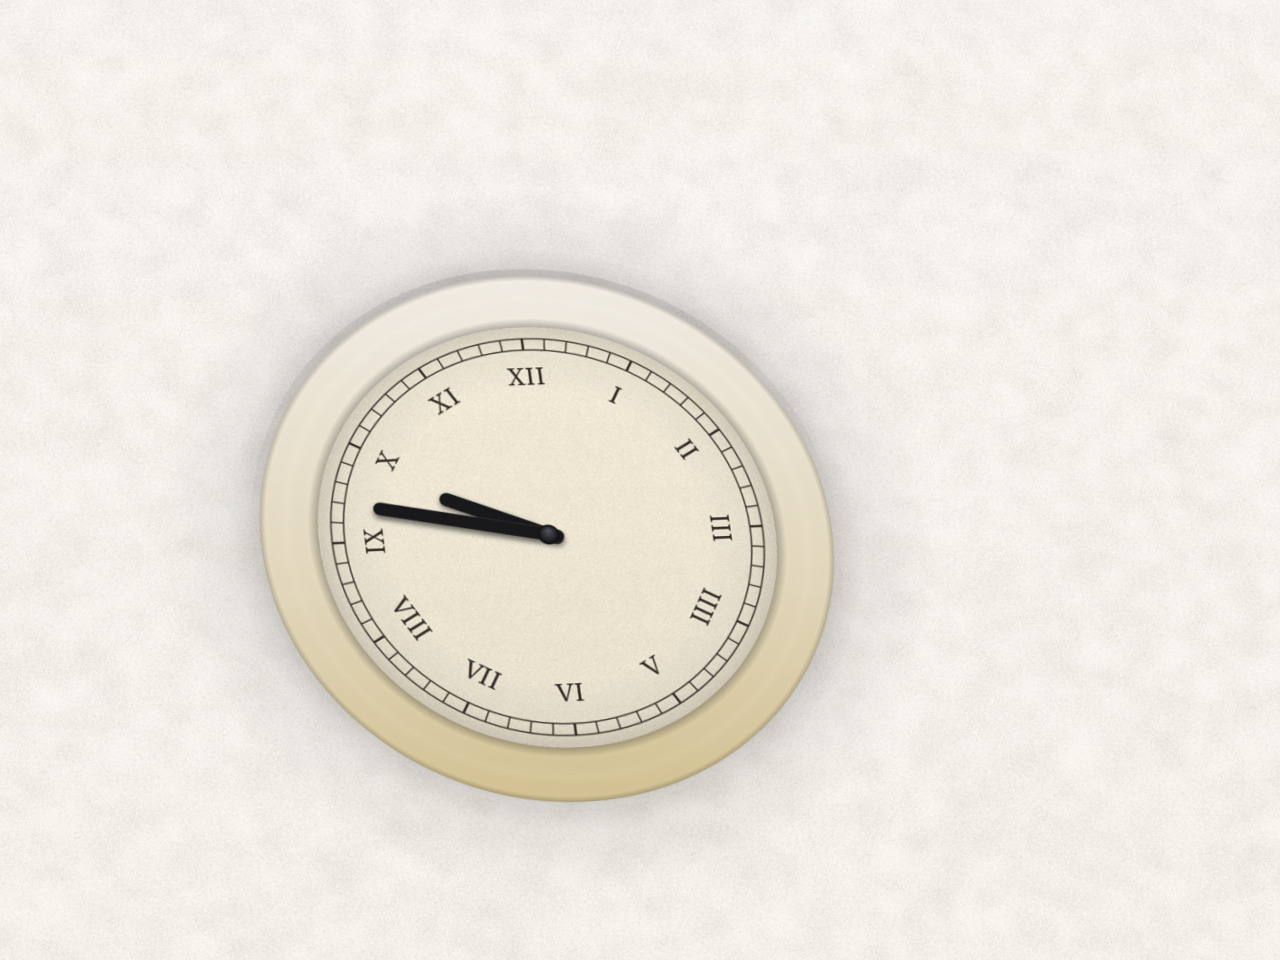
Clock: 9:47
